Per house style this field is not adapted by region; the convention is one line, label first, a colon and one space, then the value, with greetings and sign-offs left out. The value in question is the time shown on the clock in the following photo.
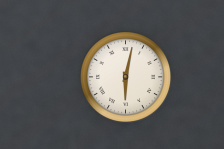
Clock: 6:02
